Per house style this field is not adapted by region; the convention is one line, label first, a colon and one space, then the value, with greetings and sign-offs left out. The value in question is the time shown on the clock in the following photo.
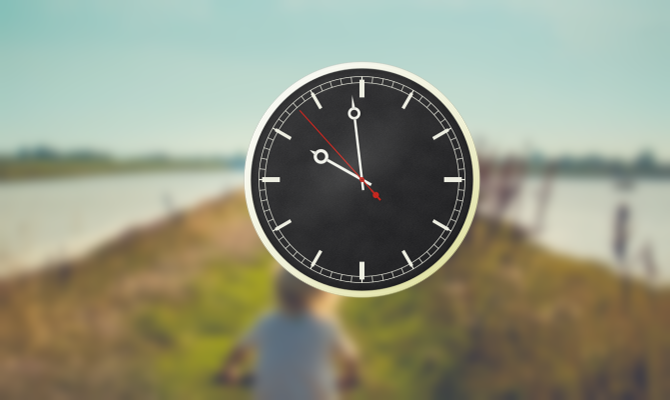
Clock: 9:58:53
